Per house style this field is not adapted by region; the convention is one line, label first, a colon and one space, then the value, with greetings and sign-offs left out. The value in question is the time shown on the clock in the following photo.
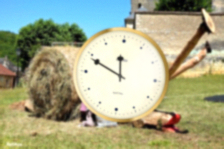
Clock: 11:49
